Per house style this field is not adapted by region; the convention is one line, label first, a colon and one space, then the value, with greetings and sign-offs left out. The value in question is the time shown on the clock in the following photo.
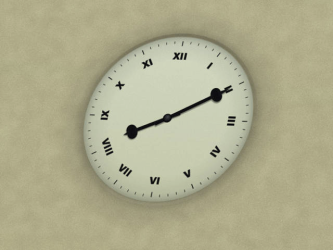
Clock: 8:10
